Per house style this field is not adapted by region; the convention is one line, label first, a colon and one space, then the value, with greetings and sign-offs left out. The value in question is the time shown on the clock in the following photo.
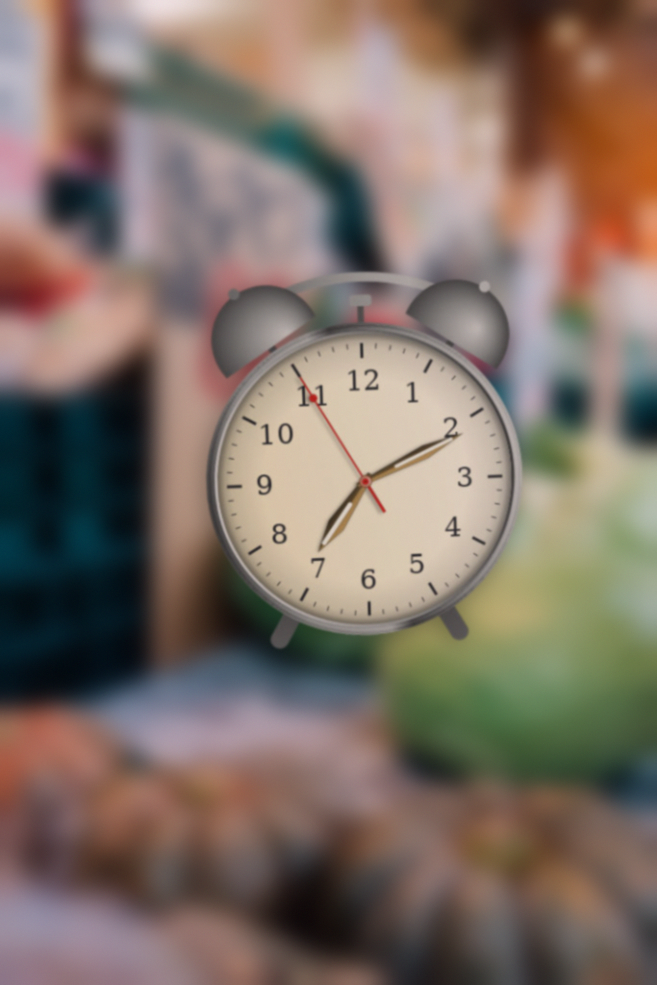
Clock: 7:10:55
